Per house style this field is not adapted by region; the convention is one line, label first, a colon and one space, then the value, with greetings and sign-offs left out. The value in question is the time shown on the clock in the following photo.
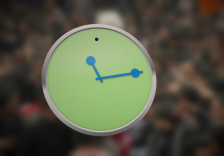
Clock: 11:14
